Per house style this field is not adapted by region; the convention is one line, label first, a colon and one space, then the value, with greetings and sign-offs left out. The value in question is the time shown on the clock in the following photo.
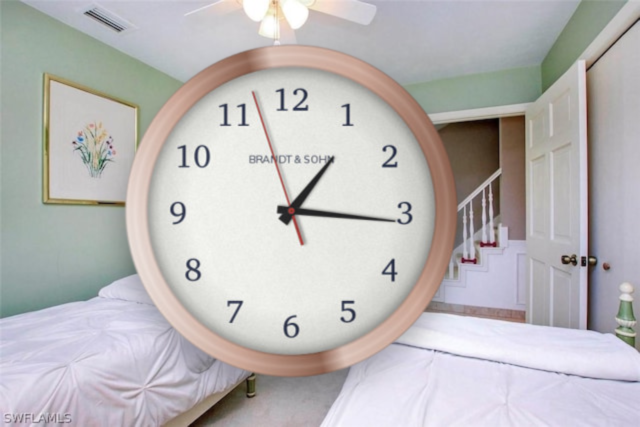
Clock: 1:15:57
